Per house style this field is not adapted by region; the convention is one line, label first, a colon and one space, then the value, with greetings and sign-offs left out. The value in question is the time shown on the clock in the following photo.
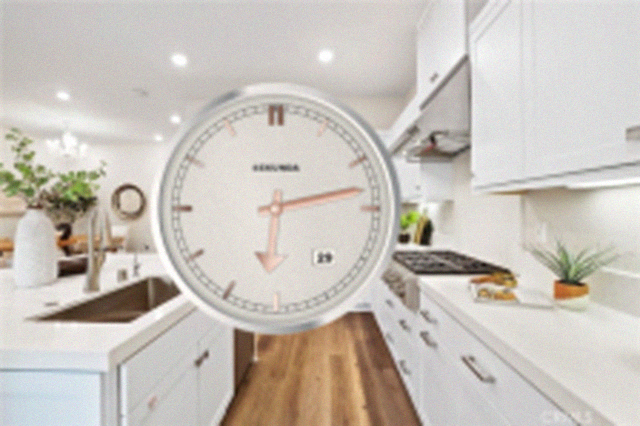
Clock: 6:13
